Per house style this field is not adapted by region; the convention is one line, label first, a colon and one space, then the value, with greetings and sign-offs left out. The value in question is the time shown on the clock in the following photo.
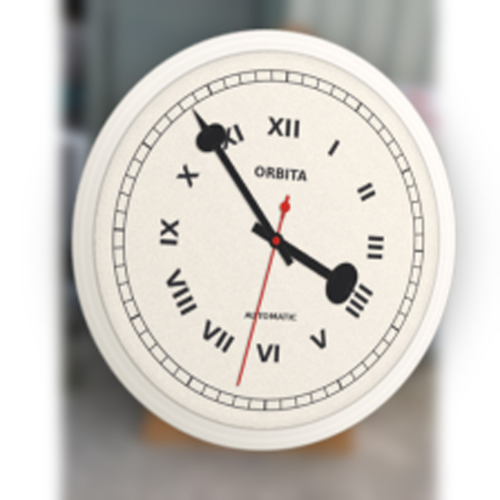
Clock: 3:53:32
